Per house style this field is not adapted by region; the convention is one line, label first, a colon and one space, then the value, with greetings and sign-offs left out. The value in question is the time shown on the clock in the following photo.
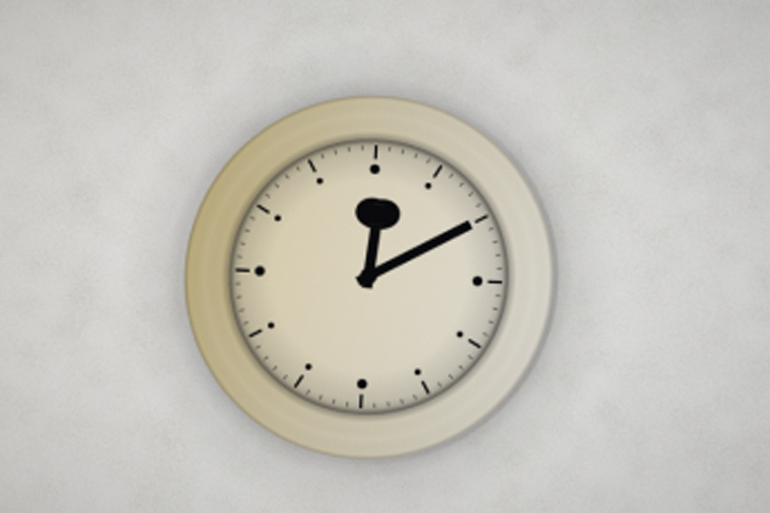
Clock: 12:10
